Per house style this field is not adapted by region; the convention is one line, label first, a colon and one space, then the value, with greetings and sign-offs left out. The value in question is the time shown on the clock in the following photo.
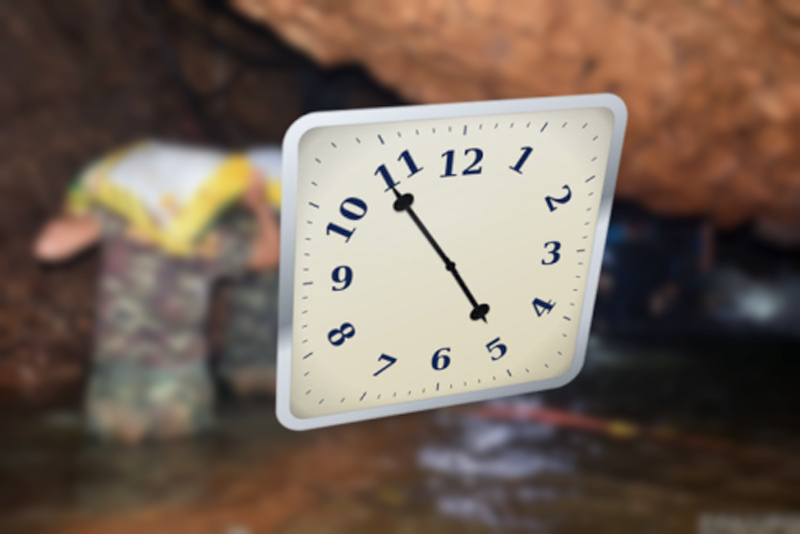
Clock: 4:54
